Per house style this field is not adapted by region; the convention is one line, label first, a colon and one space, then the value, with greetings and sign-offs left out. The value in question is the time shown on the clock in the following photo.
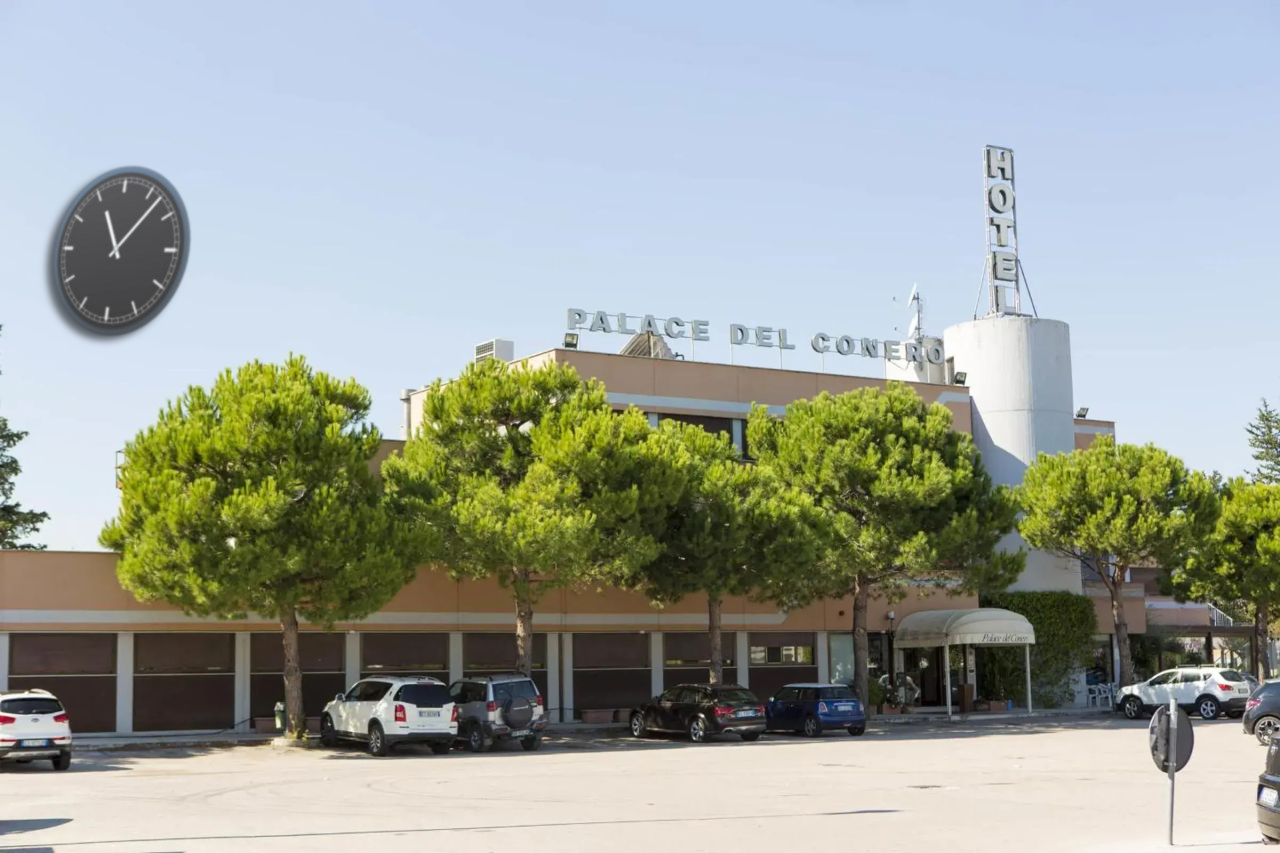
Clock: 11:07
